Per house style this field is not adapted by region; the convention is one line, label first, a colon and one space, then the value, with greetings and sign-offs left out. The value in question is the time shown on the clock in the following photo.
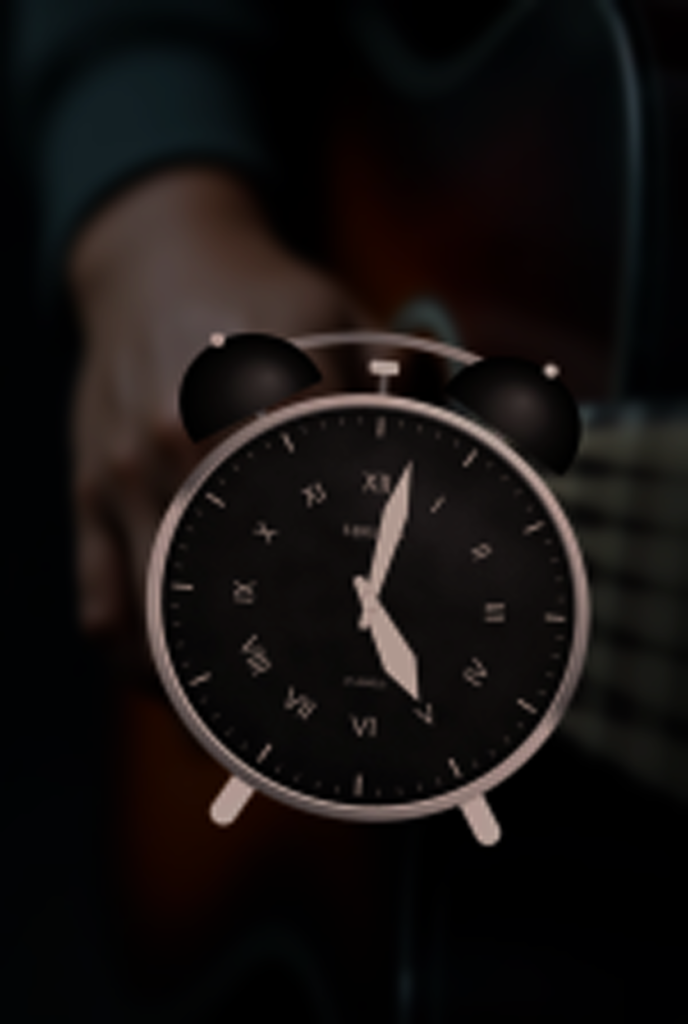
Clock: 5:02
